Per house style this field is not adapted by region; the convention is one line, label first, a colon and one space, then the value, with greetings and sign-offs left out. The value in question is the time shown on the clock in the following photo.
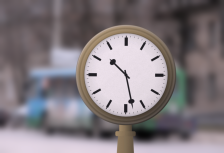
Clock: 10:28
